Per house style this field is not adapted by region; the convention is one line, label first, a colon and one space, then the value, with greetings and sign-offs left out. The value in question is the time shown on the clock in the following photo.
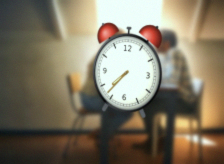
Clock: 7:37
